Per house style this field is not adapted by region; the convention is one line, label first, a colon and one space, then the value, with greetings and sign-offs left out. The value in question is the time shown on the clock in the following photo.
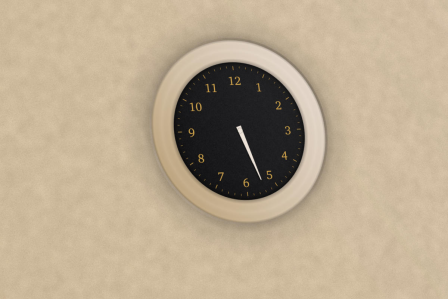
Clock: 5:27
